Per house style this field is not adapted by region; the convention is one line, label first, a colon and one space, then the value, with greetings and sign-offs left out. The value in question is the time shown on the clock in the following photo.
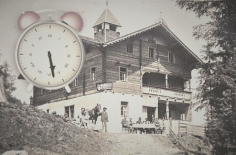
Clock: 5:28
